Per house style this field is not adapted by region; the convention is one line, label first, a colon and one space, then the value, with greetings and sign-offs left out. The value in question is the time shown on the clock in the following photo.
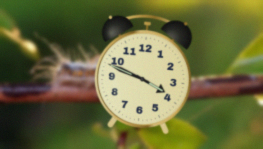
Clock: 3:48
